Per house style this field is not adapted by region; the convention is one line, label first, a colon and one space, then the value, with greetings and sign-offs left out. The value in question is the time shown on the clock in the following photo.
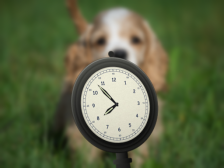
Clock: 7:53
